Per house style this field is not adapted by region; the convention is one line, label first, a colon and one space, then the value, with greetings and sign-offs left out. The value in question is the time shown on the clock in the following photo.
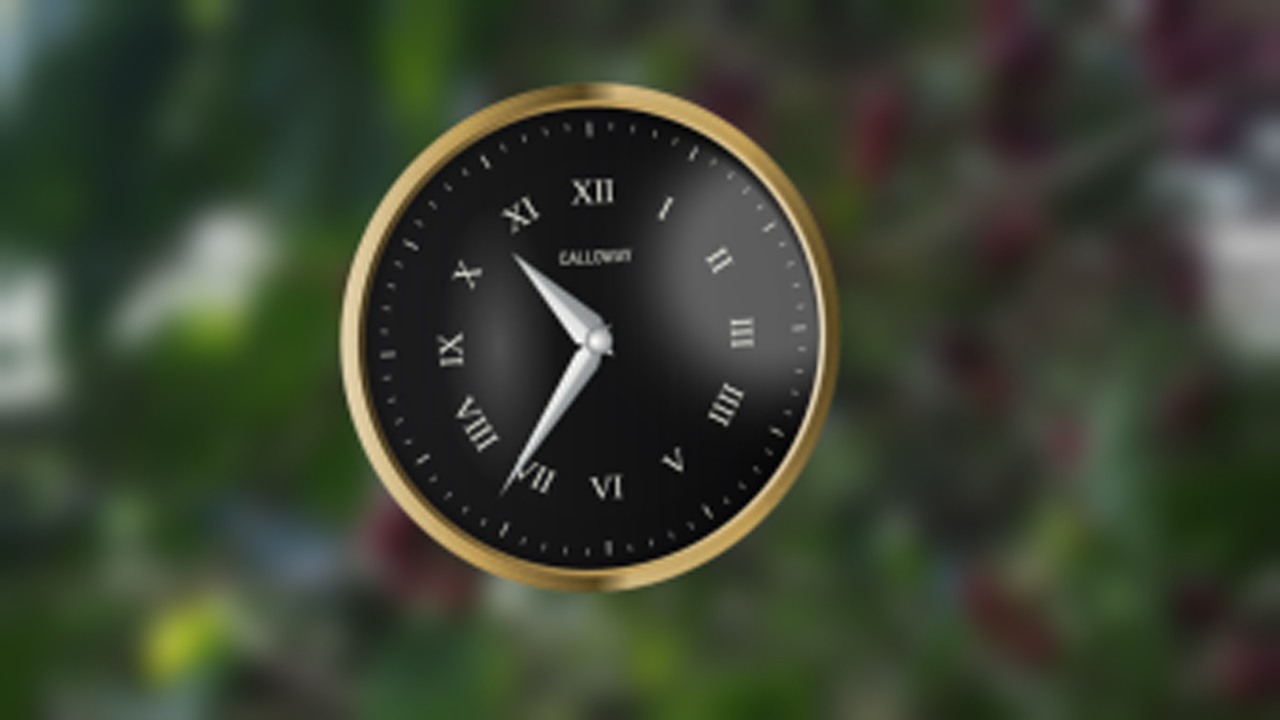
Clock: 10:36
